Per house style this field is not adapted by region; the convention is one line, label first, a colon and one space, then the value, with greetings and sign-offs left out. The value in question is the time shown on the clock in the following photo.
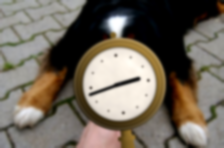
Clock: 2:43
